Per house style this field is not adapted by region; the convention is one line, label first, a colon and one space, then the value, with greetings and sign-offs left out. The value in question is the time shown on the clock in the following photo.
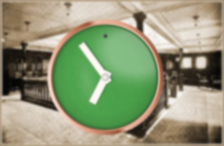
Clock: 6:54
